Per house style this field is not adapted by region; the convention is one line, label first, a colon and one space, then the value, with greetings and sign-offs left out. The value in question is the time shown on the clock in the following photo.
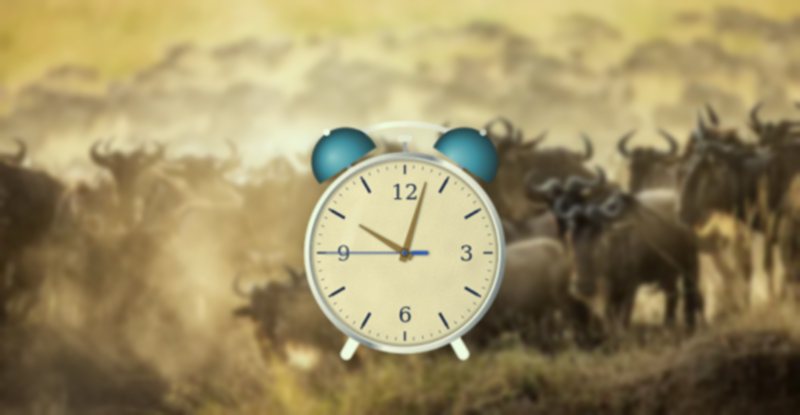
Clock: 10:02:45
